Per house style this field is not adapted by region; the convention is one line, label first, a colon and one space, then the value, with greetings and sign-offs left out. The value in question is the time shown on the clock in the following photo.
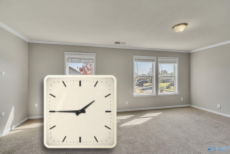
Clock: 1:45
